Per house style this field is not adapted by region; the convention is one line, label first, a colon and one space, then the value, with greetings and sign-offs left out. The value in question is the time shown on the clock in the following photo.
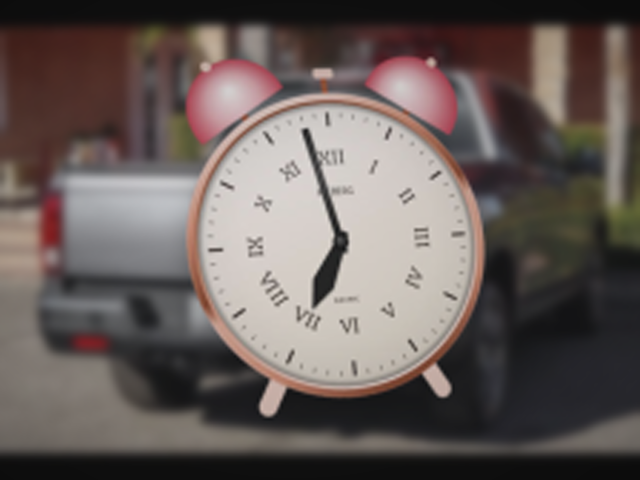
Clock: 6:58
